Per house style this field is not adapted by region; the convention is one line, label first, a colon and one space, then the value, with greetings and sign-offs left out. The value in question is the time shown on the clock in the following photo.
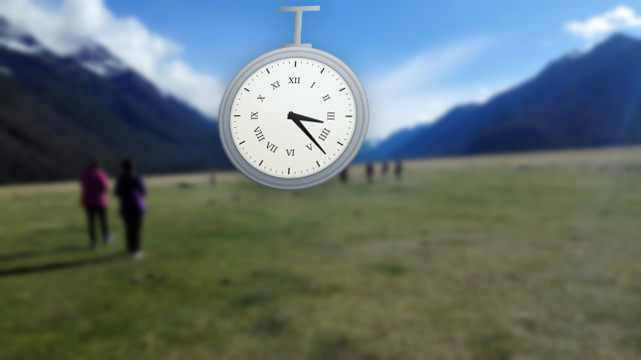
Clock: 3:23
